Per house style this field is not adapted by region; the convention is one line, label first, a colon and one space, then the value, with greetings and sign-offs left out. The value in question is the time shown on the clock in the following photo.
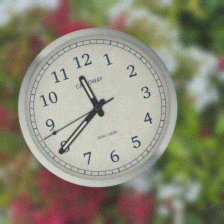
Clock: 11:39:43
